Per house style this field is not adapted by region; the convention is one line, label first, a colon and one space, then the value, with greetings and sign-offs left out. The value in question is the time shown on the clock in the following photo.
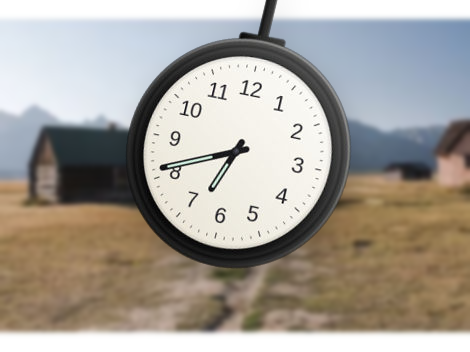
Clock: 6:41
